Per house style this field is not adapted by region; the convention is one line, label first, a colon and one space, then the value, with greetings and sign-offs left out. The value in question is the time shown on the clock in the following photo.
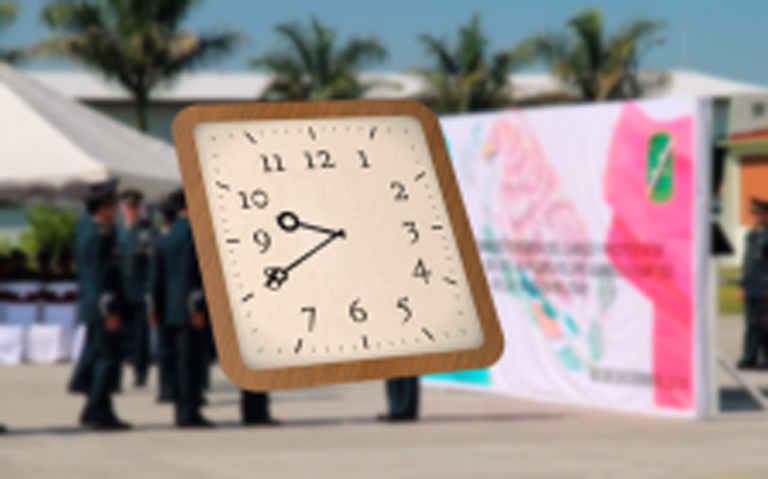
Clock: 9:40
